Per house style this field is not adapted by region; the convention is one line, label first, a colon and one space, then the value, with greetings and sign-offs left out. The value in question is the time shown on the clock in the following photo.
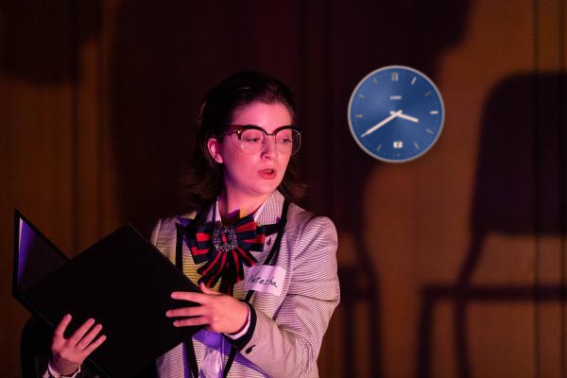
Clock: 3:40
